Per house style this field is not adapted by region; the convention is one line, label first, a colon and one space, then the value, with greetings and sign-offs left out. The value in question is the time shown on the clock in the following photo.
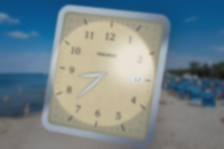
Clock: 8:37
